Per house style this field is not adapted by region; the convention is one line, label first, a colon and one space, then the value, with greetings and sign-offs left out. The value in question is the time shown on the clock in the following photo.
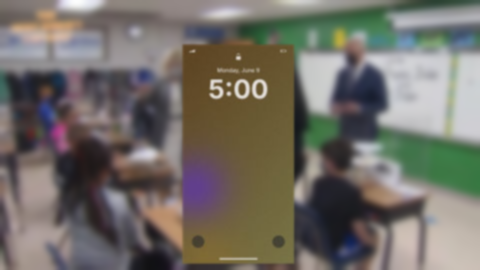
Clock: 5:00
